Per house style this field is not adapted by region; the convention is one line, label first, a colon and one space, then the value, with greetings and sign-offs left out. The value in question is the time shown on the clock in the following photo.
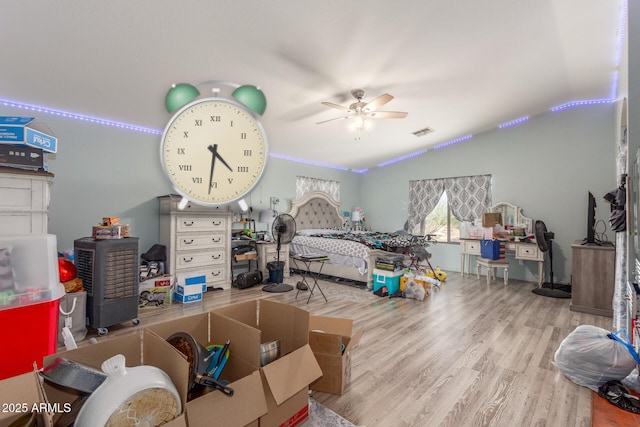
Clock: 4:31
